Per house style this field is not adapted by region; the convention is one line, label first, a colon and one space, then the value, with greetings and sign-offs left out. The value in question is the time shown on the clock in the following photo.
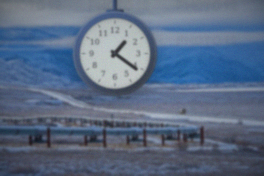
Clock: 1:21
